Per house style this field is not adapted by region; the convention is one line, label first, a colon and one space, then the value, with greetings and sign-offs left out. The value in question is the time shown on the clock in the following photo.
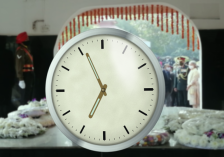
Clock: 6:56
